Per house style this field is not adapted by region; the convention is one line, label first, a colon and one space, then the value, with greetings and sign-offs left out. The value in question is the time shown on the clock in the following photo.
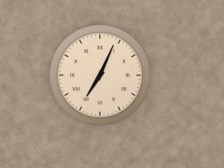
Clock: 7:04
